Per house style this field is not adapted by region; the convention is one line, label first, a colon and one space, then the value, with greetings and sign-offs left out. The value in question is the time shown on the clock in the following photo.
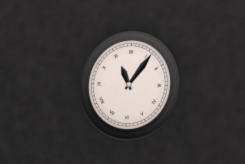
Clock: 11:06
